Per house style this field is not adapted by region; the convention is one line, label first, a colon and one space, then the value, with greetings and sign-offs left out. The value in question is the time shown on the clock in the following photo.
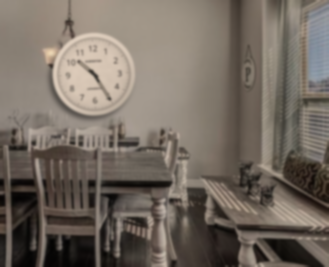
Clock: 10:25
